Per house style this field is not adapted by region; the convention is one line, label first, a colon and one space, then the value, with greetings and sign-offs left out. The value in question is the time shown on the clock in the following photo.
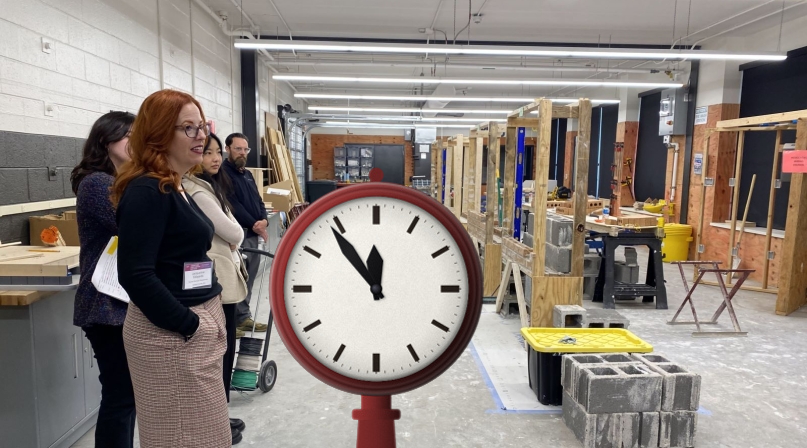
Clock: 11:54
